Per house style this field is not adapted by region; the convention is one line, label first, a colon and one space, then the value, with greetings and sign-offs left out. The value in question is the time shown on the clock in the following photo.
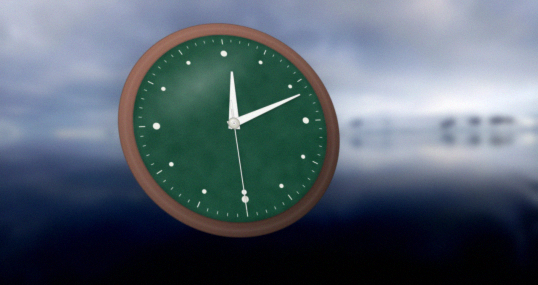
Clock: 12:11:30
